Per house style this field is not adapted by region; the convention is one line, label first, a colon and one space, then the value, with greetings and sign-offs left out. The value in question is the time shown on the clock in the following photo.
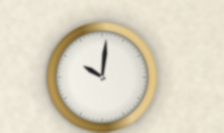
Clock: 10:01
